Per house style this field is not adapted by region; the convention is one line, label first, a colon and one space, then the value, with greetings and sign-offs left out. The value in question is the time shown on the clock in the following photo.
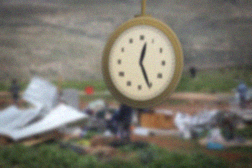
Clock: 12:26
